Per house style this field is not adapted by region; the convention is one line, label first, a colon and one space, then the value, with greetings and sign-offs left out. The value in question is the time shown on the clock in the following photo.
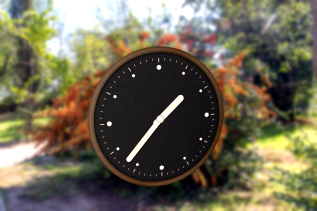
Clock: 1:37
